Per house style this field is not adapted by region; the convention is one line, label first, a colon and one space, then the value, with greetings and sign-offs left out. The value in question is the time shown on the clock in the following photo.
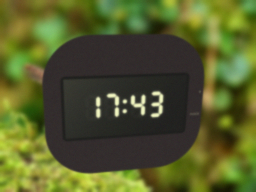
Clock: 17:43
